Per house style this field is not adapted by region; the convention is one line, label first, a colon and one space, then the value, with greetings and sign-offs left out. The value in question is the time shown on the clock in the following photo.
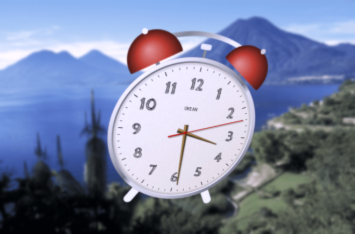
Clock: 3:29:12
